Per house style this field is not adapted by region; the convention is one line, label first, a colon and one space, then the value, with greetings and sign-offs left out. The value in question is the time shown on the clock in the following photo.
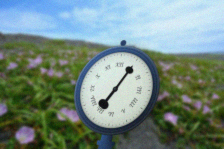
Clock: 7:05
